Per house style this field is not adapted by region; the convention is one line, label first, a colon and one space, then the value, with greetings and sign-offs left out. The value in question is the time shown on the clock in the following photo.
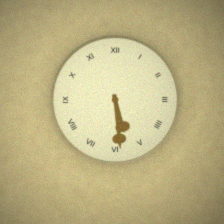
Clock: 5:29
